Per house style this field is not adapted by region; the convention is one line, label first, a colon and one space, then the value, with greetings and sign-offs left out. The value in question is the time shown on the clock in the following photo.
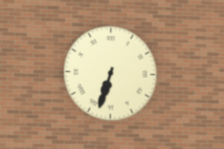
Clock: 6:33
